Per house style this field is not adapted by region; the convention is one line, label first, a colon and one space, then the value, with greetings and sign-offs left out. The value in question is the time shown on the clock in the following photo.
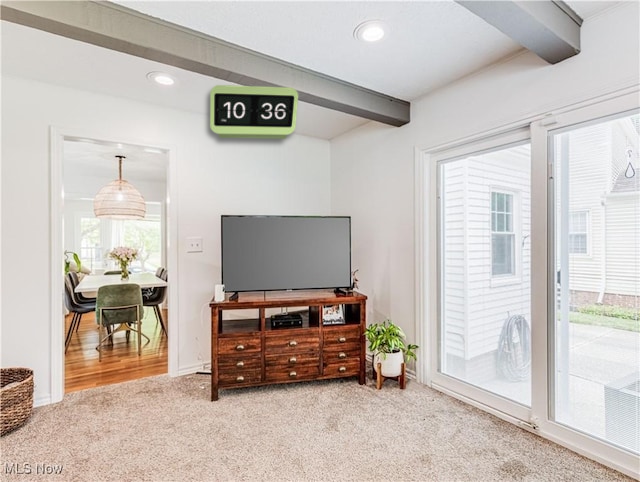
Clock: 10:36
